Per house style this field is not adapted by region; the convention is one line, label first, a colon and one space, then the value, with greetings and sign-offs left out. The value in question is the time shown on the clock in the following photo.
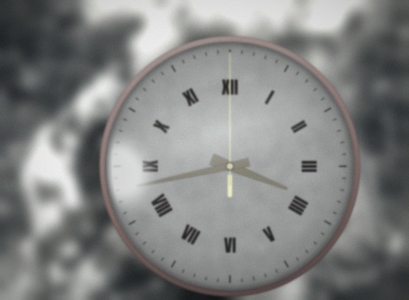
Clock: 3:43:00
